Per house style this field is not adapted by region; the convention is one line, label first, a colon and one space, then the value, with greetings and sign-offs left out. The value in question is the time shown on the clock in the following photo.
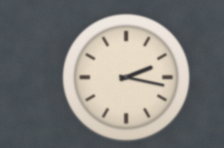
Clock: 2:17
